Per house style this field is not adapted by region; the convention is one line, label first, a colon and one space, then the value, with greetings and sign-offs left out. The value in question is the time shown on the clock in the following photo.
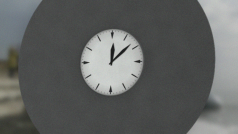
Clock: 12:08
